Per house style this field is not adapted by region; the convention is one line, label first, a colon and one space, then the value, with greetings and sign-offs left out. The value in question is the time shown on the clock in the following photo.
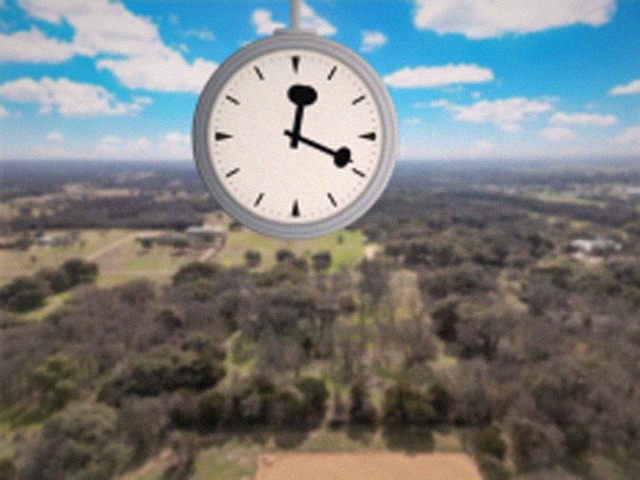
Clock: 12:19
